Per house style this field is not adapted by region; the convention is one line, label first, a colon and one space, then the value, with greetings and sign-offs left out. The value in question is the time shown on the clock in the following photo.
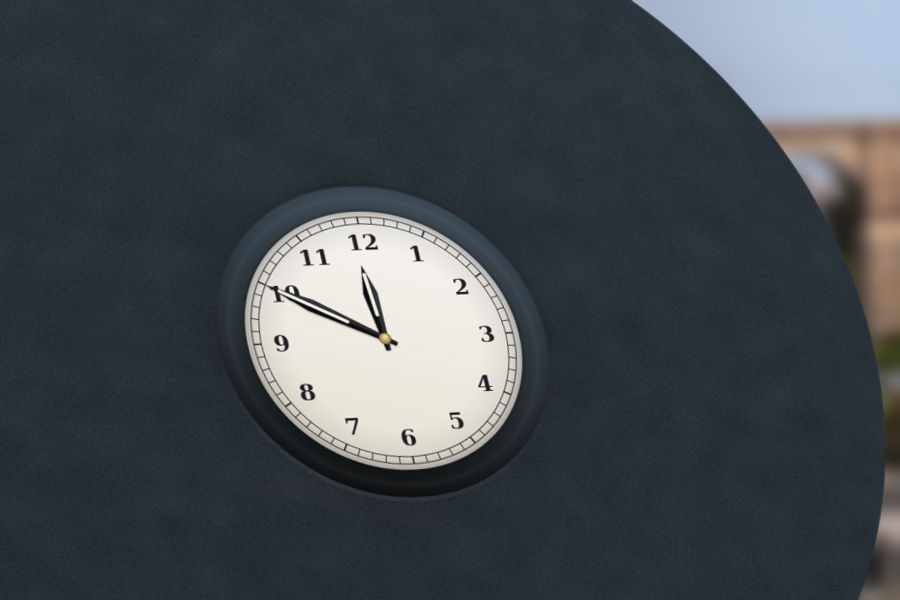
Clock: 11:50
